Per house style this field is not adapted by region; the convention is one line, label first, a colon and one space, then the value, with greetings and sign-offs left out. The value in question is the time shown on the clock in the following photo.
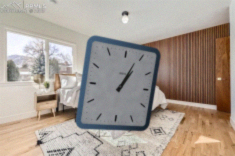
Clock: 1:04
